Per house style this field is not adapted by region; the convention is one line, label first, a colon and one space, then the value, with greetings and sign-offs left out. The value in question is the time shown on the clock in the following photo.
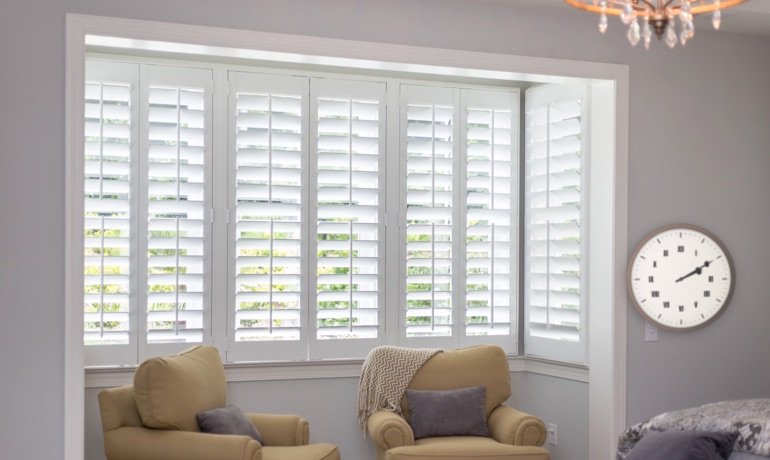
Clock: 2:10
